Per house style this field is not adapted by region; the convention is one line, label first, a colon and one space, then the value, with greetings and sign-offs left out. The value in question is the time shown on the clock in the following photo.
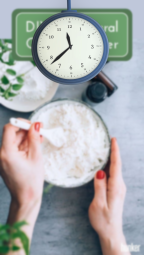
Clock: 11:38
